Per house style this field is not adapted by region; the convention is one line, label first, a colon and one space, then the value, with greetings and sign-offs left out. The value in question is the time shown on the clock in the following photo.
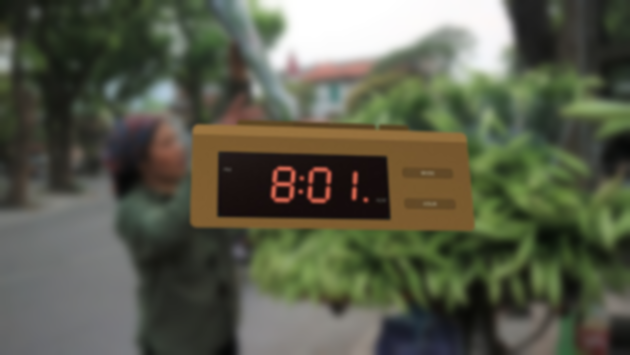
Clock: 8:01
